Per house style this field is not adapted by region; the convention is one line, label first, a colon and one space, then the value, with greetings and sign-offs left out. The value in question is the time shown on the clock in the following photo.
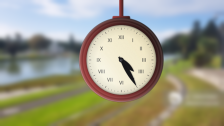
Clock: 4:25
